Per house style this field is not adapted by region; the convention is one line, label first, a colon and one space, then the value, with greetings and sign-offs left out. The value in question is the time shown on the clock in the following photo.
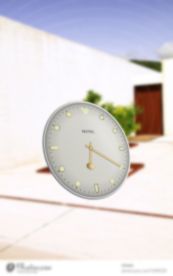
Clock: 6:20
